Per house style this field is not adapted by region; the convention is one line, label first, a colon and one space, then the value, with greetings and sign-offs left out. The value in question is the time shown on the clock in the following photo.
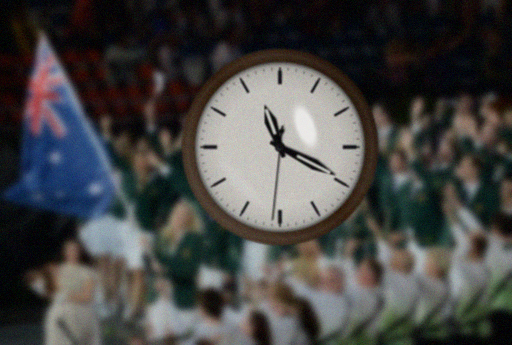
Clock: 11:19:31
